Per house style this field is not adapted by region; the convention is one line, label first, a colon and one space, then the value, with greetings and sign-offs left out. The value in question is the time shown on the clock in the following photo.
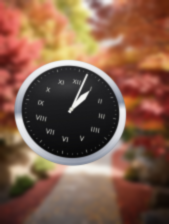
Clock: 1:02
